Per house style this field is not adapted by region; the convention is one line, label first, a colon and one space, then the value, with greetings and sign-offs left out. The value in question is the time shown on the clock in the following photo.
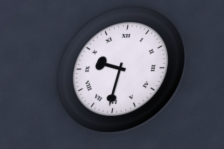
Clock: 9:31
